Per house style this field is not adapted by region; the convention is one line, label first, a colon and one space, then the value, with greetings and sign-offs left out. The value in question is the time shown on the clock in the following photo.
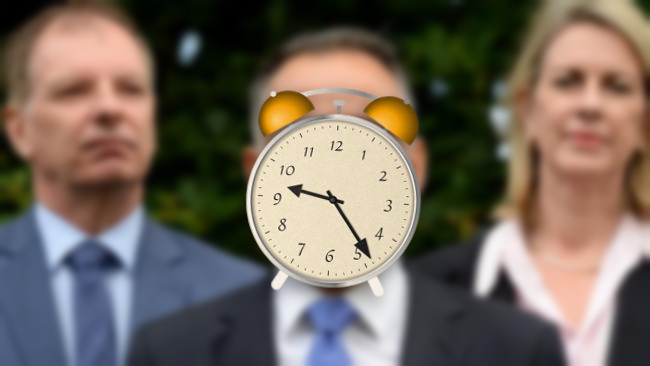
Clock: 9:24
